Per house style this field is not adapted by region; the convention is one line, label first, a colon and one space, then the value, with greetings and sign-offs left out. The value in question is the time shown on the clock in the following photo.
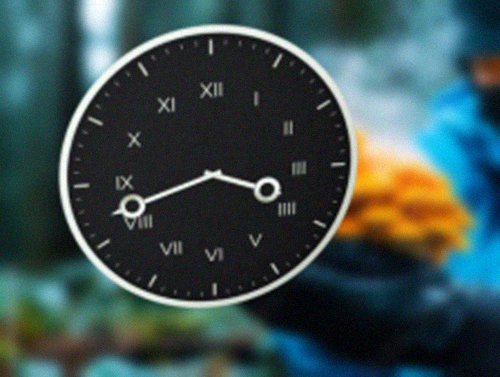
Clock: 3:42
